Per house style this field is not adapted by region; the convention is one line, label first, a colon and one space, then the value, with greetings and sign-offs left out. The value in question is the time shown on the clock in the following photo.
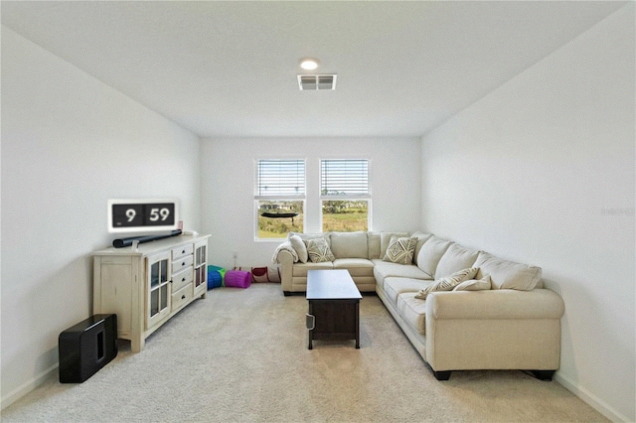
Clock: 9:59
